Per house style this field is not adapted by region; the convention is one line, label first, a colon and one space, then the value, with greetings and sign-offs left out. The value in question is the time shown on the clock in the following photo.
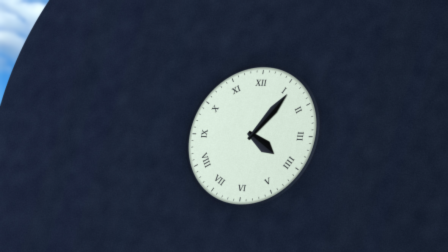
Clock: 4:06
